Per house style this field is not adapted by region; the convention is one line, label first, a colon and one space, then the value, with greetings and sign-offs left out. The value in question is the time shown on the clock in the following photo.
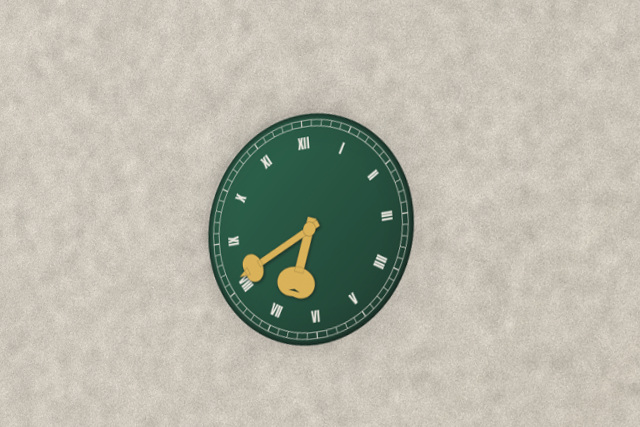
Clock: 6:41
